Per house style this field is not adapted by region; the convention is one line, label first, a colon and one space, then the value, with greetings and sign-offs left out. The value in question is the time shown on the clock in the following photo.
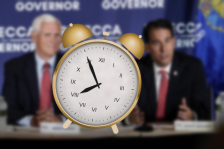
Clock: 7:55
